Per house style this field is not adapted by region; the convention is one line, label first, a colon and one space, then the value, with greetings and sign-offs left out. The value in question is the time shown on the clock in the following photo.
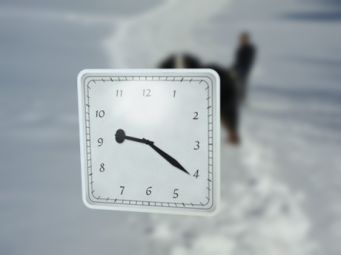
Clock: 9:21
